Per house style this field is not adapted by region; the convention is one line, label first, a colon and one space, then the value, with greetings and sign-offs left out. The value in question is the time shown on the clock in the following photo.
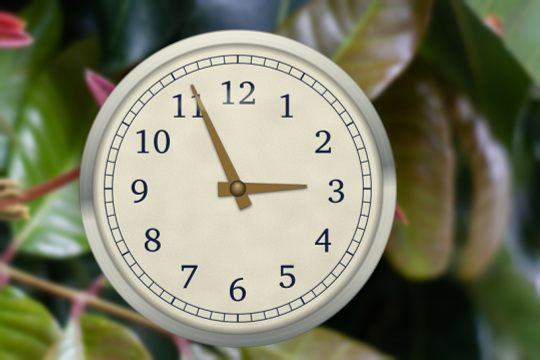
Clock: 2:56
